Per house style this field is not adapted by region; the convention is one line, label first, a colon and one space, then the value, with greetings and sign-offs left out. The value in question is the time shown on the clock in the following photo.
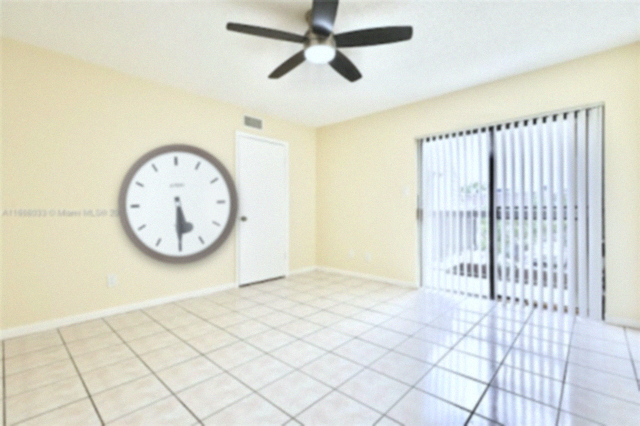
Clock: 5:30
